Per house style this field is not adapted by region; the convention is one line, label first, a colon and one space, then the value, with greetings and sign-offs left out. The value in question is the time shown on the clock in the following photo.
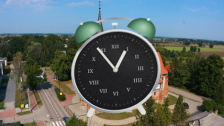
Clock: 12:54
